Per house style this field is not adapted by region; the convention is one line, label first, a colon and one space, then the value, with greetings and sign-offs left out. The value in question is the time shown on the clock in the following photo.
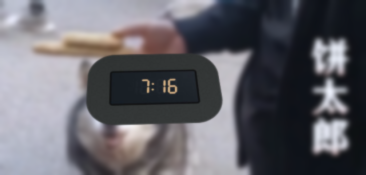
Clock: 7:16
